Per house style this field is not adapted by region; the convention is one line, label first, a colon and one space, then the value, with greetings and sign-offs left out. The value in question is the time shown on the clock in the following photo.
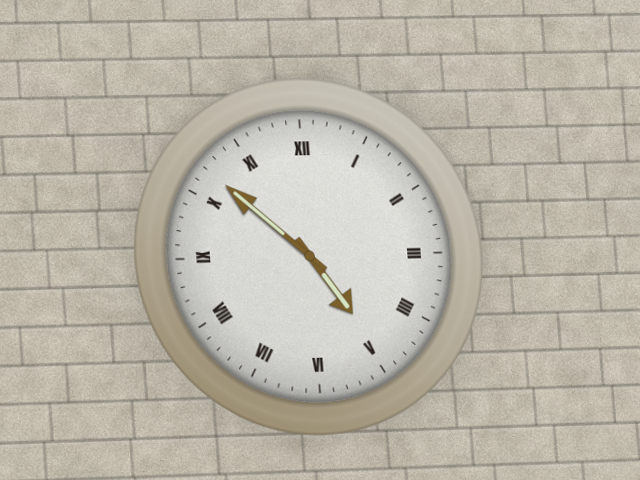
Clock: 4:52
